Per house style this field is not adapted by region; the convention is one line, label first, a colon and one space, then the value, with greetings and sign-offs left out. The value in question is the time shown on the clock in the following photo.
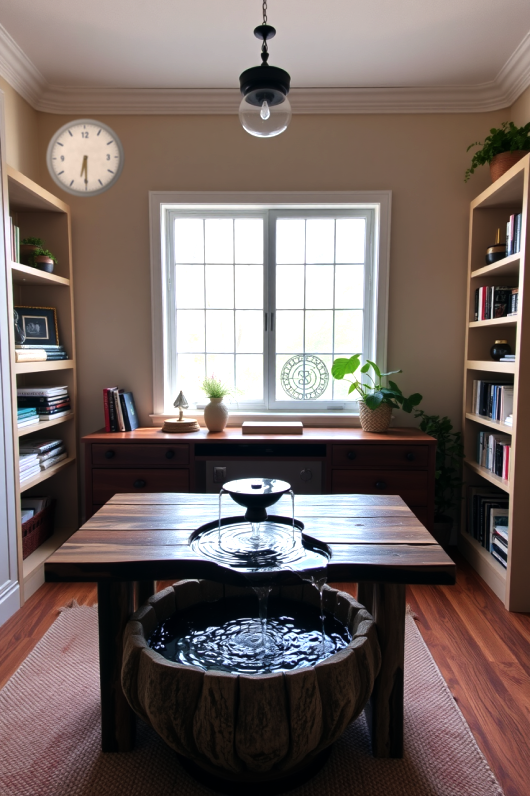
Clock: 6:30
